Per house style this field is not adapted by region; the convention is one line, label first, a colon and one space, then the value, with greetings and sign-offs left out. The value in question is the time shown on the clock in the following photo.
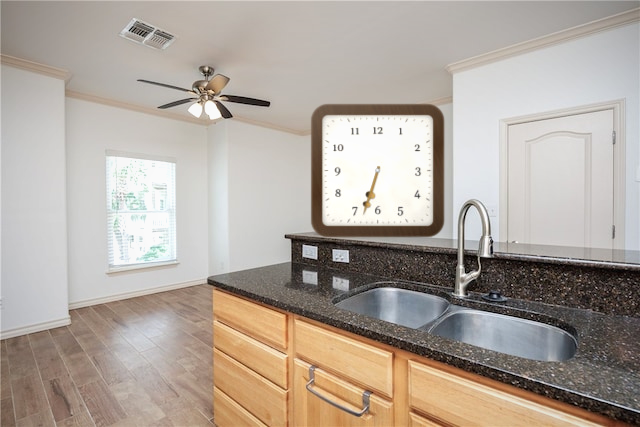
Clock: 6:33
